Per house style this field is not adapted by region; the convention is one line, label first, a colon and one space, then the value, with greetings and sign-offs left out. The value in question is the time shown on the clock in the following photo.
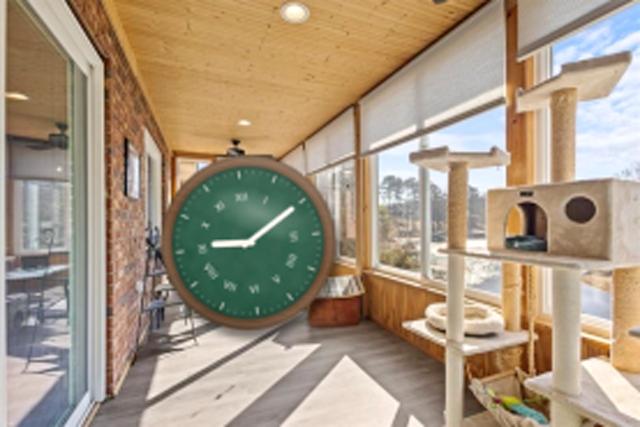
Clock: 9:10
